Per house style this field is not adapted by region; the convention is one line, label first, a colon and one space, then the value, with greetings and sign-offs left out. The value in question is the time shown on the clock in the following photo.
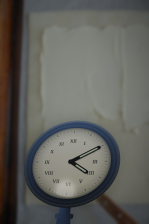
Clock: 4:10
